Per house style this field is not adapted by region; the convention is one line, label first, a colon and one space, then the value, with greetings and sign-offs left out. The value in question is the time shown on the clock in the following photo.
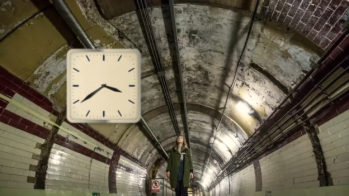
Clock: 3:39
